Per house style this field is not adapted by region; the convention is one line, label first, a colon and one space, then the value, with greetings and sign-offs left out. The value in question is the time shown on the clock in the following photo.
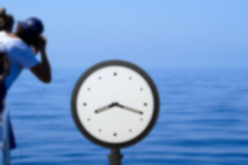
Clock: 8:18
